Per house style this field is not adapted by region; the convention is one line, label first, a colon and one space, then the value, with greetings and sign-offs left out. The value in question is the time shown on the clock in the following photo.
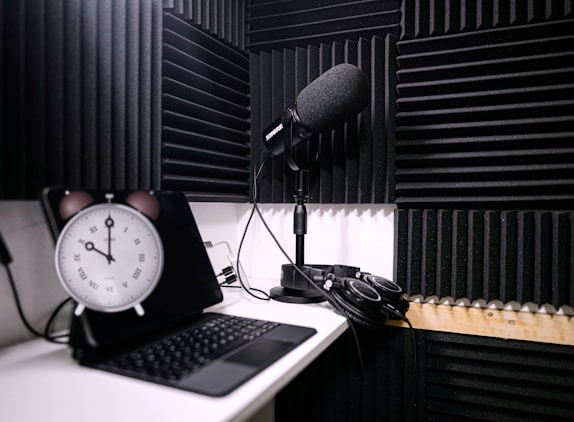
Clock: 10:00
